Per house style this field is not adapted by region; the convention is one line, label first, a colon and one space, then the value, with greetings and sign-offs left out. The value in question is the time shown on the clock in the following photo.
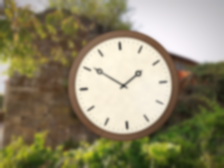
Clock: 1:51
